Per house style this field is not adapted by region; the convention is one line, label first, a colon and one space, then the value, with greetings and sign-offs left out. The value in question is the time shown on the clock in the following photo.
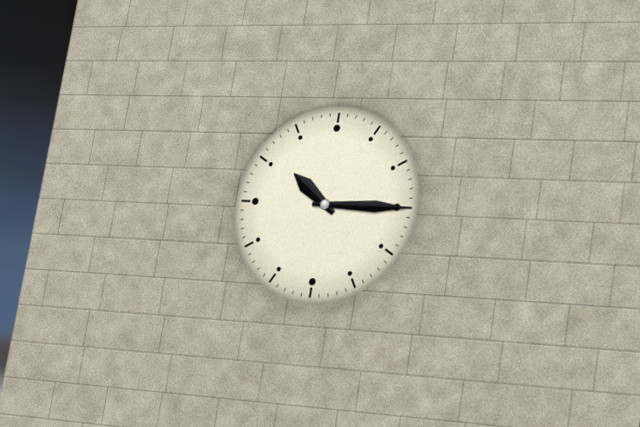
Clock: 10:15
